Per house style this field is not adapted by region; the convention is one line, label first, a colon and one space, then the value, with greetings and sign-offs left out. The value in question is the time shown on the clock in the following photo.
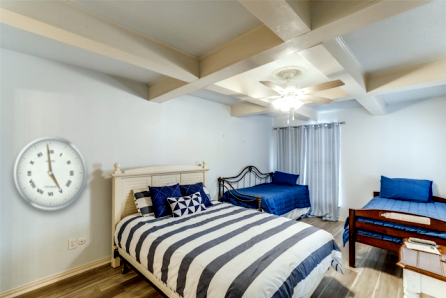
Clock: 4:59
